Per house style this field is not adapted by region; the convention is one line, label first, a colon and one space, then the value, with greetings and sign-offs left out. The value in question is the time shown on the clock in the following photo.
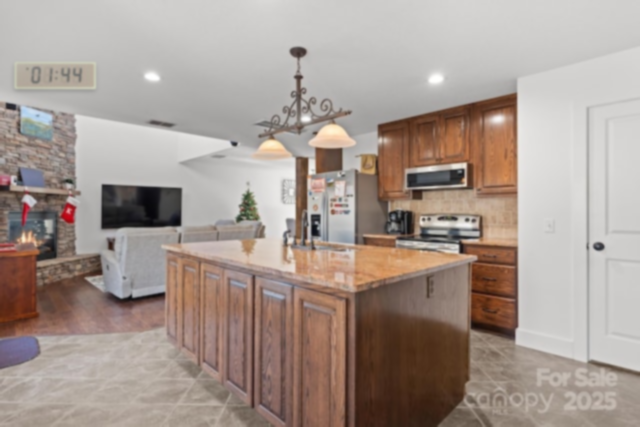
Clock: 1:44
